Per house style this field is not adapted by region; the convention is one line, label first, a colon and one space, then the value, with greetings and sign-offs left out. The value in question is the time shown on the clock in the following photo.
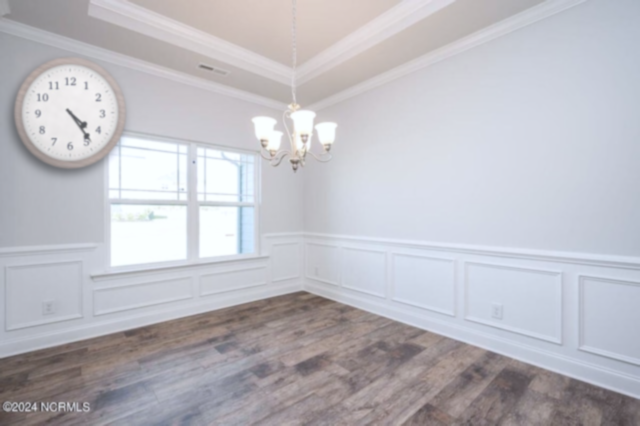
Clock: 4:24
